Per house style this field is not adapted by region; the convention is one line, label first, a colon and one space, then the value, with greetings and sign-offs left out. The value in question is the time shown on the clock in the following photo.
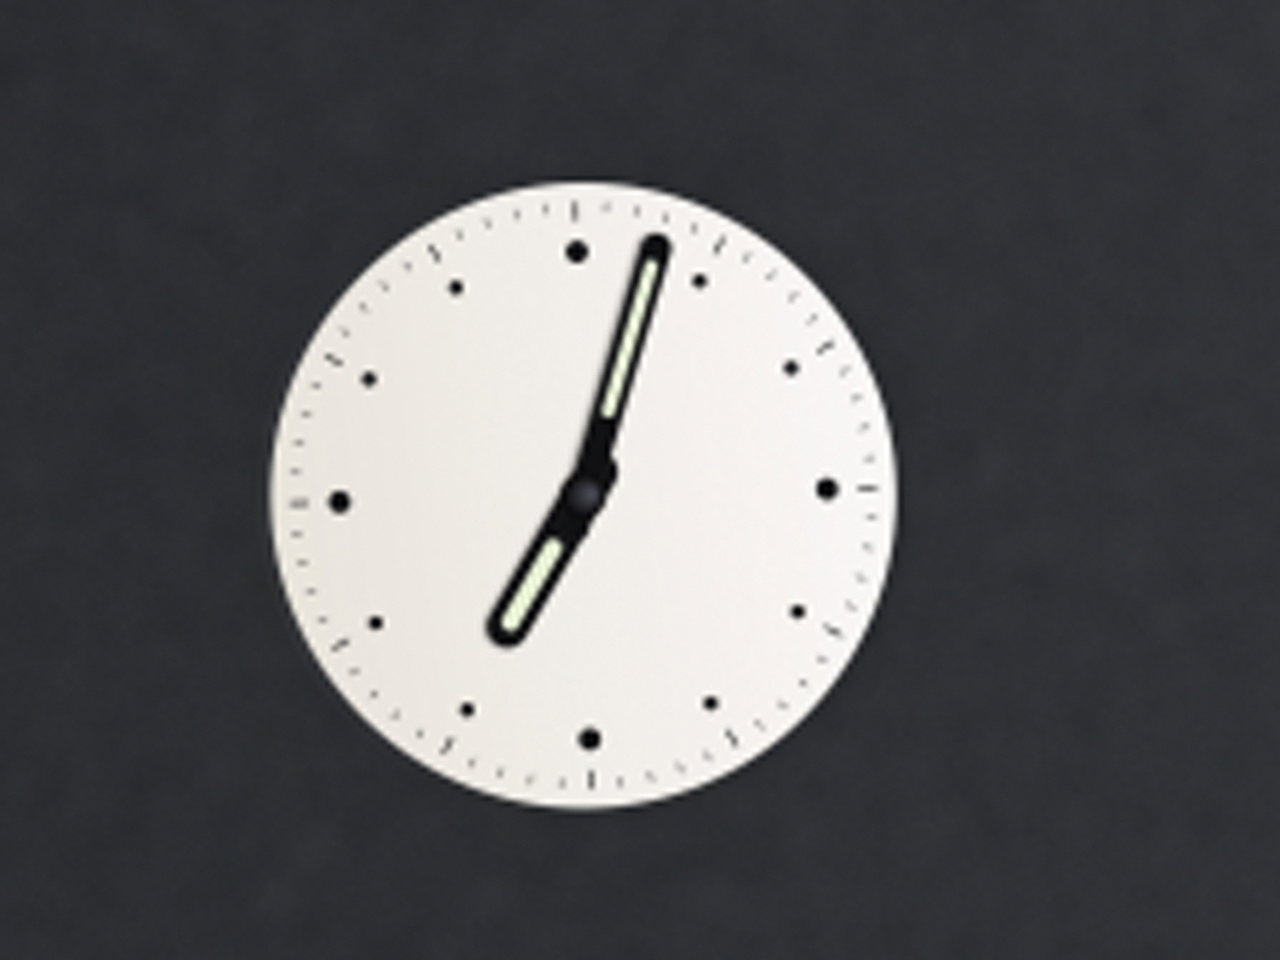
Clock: 7:03
